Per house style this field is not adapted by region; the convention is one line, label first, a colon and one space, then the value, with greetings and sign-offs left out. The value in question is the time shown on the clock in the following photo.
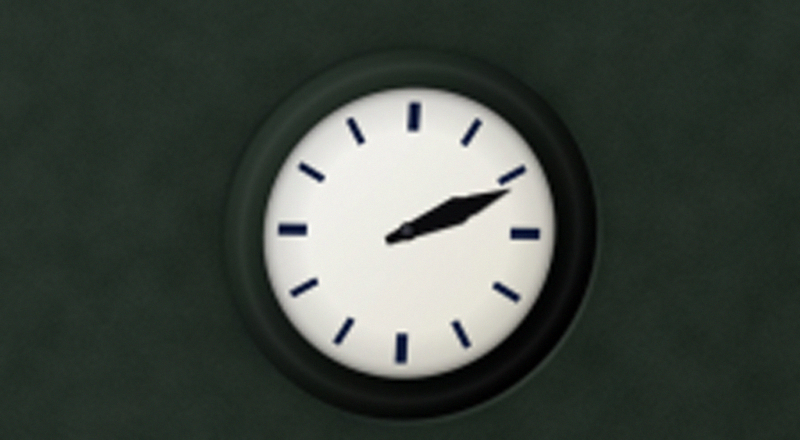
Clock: 2:11
